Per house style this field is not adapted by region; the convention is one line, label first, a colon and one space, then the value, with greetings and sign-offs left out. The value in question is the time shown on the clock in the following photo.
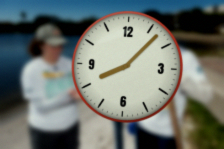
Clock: 8:07
